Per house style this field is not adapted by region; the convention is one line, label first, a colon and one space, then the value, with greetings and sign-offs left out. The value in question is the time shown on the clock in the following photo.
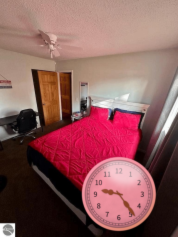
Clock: 9:24
